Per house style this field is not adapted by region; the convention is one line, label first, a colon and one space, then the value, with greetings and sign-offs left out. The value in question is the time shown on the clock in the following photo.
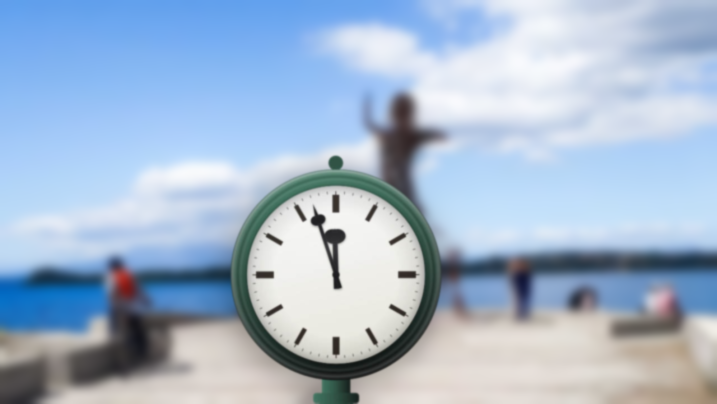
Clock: 11:57
